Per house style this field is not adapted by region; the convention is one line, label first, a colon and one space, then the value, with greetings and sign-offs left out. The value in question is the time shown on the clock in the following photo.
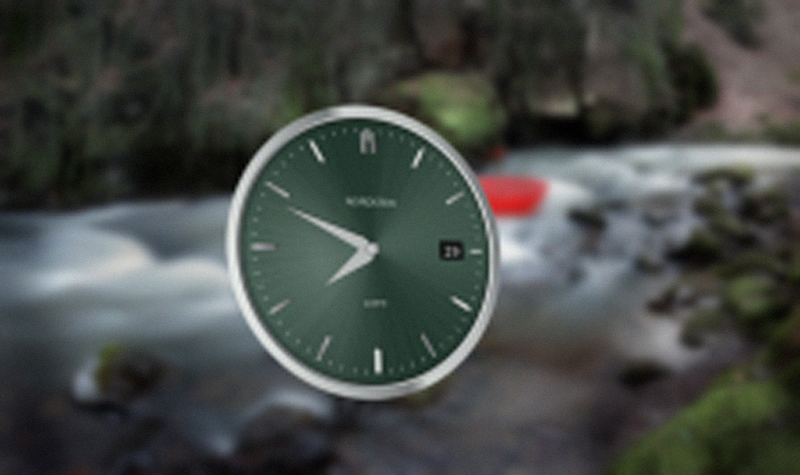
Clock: 7:49
